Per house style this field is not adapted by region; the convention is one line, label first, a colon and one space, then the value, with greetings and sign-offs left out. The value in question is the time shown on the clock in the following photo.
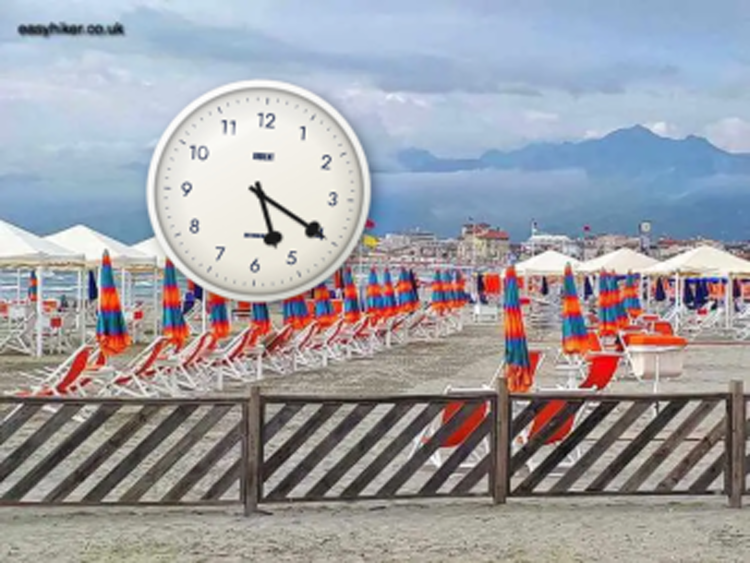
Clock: 5:20
